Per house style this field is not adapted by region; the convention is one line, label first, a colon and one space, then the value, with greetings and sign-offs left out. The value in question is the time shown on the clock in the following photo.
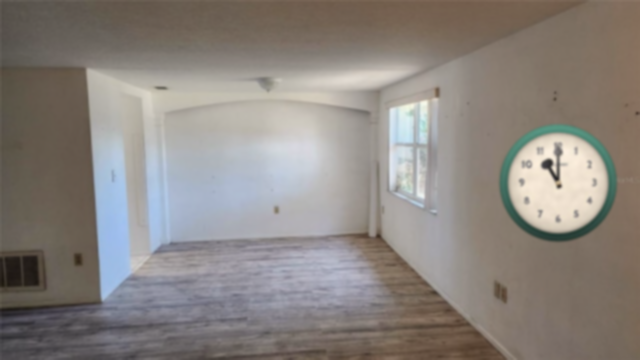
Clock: 11:00
